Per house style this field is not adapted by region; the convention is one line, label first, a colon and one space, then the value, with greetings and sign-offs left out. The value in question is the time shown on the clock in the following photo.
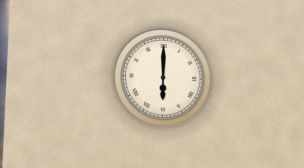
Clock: 6:00
